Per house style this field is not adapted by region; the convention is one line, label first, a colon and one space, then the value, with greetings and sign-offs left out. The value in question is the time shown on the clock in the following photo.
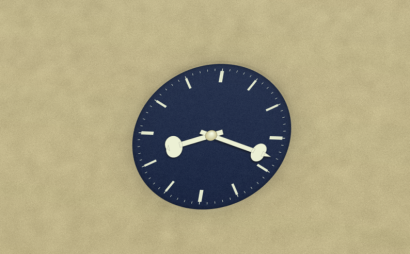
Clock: 8:18
